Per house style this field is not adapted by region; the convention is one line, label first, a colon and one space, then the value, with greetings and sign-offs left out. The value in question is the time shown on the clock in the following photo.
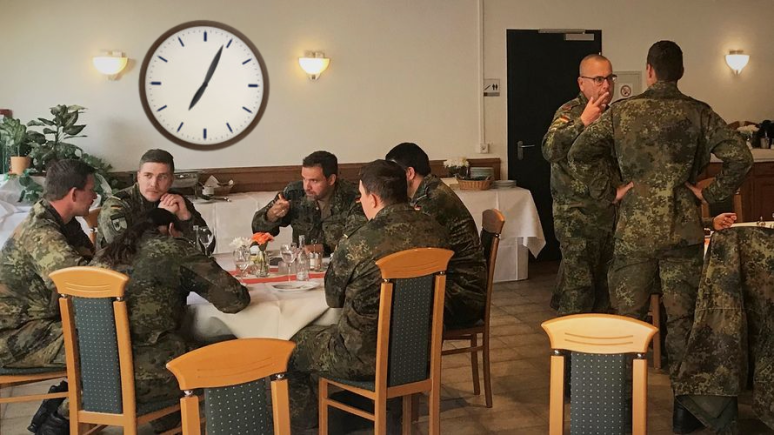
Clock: 7:04
